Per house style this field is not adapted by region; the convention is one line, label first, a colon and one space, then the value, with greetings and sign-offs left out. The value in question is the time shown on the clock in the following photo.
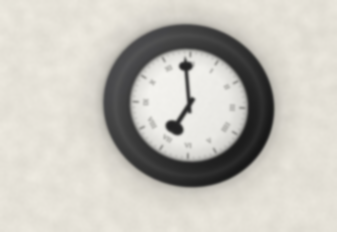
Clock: 6:59
